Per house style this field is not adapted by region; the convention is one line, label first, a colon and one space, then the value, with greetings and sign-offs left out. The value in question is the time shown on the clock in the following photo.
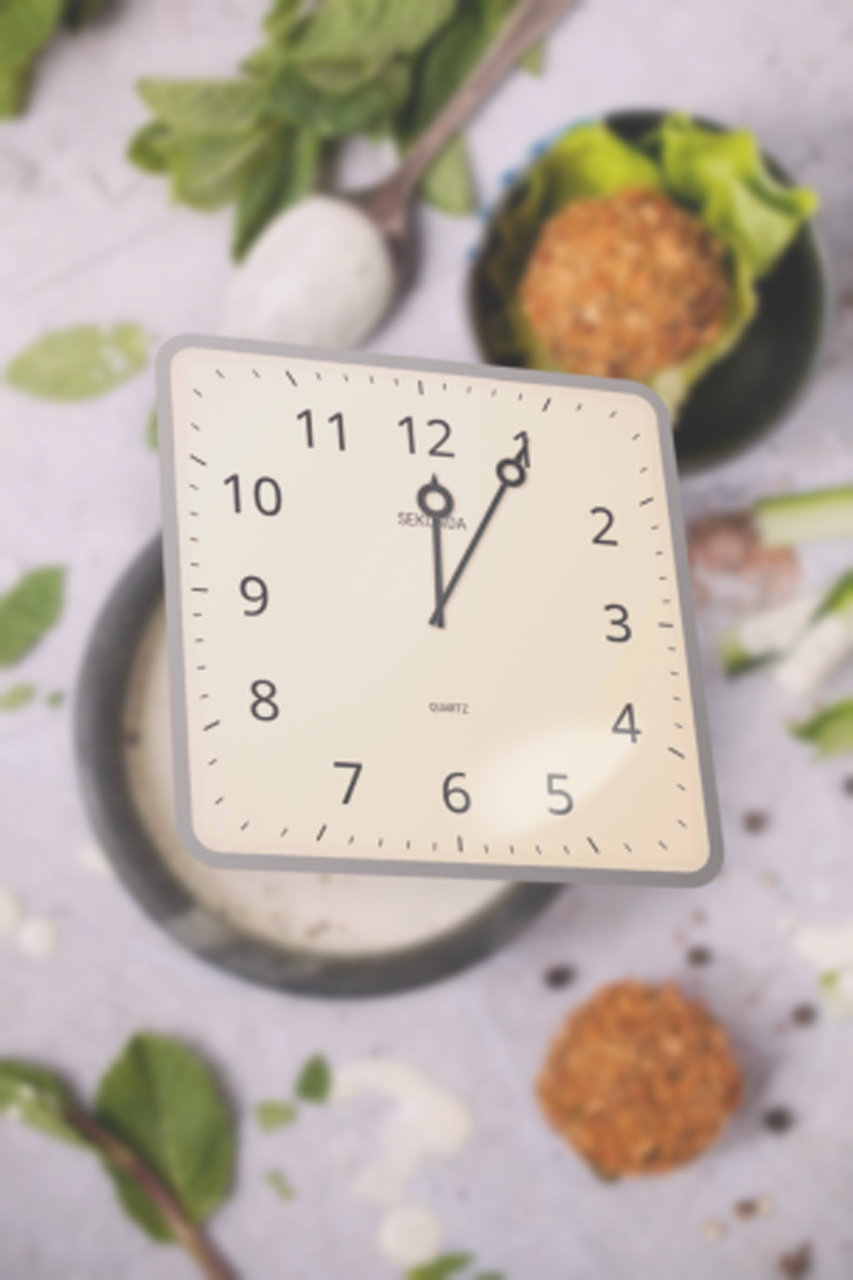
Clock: 12:05
